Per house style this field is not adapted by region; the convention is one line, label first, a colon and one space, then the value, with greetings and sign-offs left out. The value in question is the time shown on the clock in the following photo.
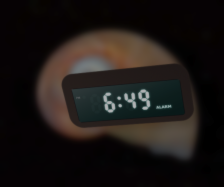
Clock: 6:49
